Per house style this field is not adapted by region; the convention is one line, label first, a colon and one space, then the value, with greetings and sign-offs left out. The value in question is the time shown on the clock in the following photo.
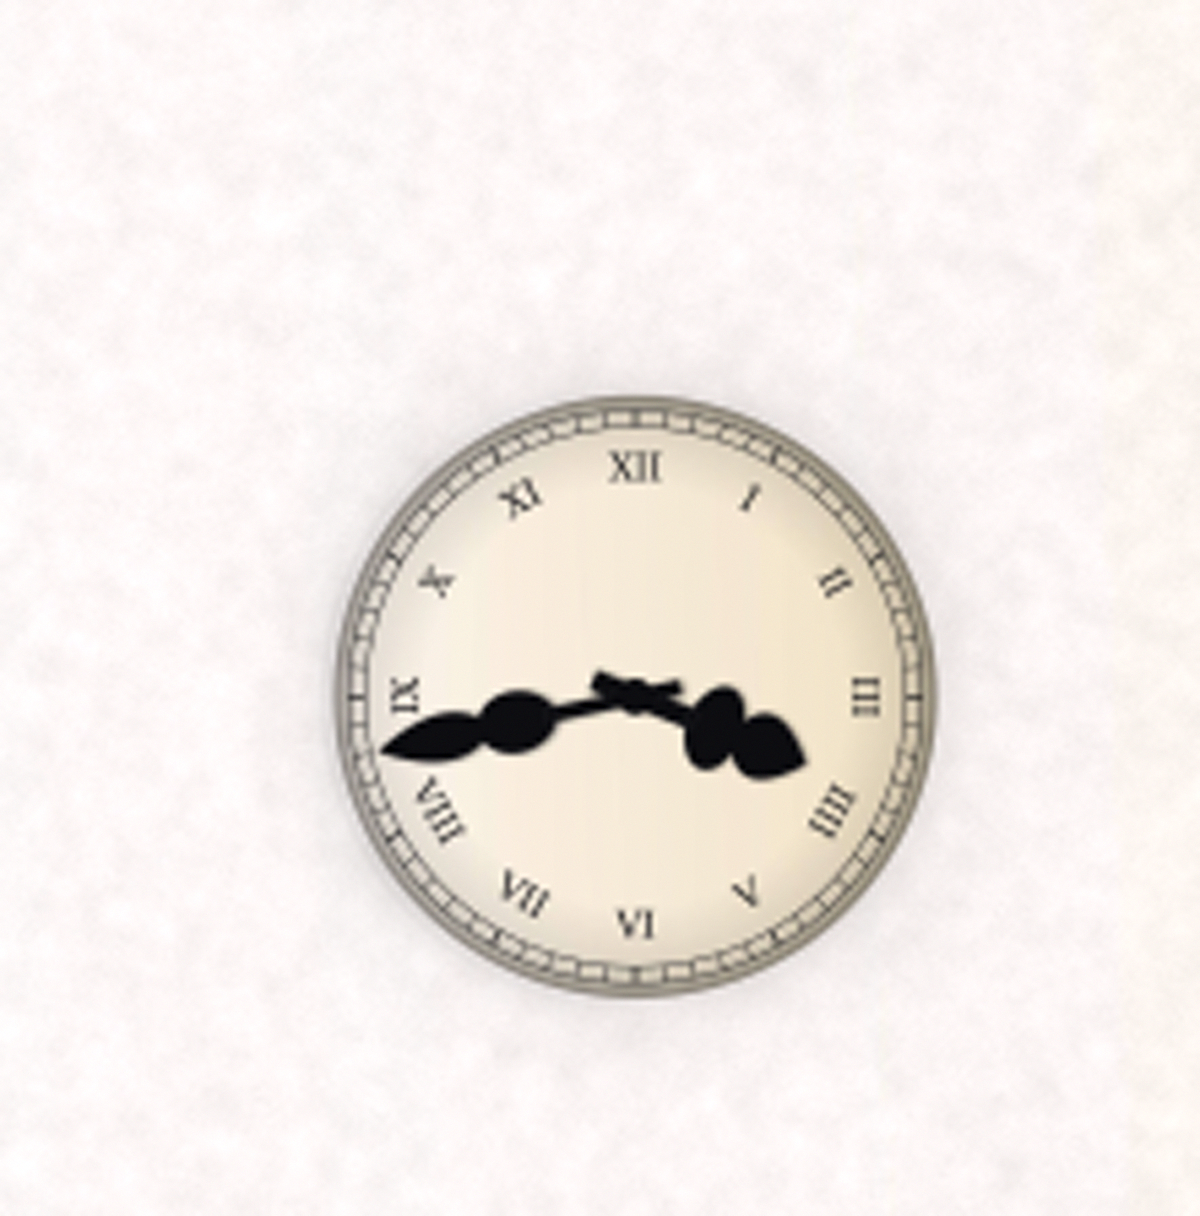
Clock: 3:43
